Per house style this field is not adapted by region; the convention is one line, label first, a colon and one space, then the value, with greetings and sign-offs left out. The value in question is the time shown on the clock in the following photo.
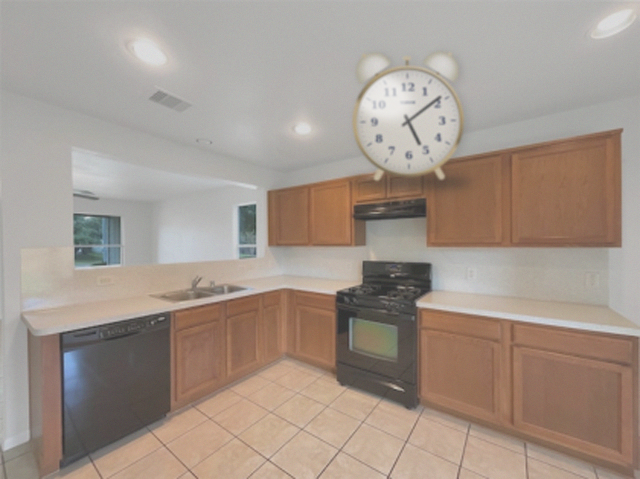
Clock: 5:09
